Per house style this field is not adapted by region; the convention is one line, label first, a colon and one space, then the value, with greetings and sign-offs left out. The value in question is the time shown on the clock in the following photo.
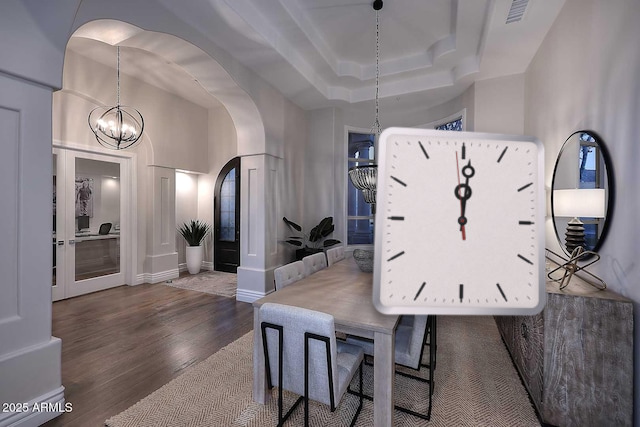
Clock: 12:00:59
